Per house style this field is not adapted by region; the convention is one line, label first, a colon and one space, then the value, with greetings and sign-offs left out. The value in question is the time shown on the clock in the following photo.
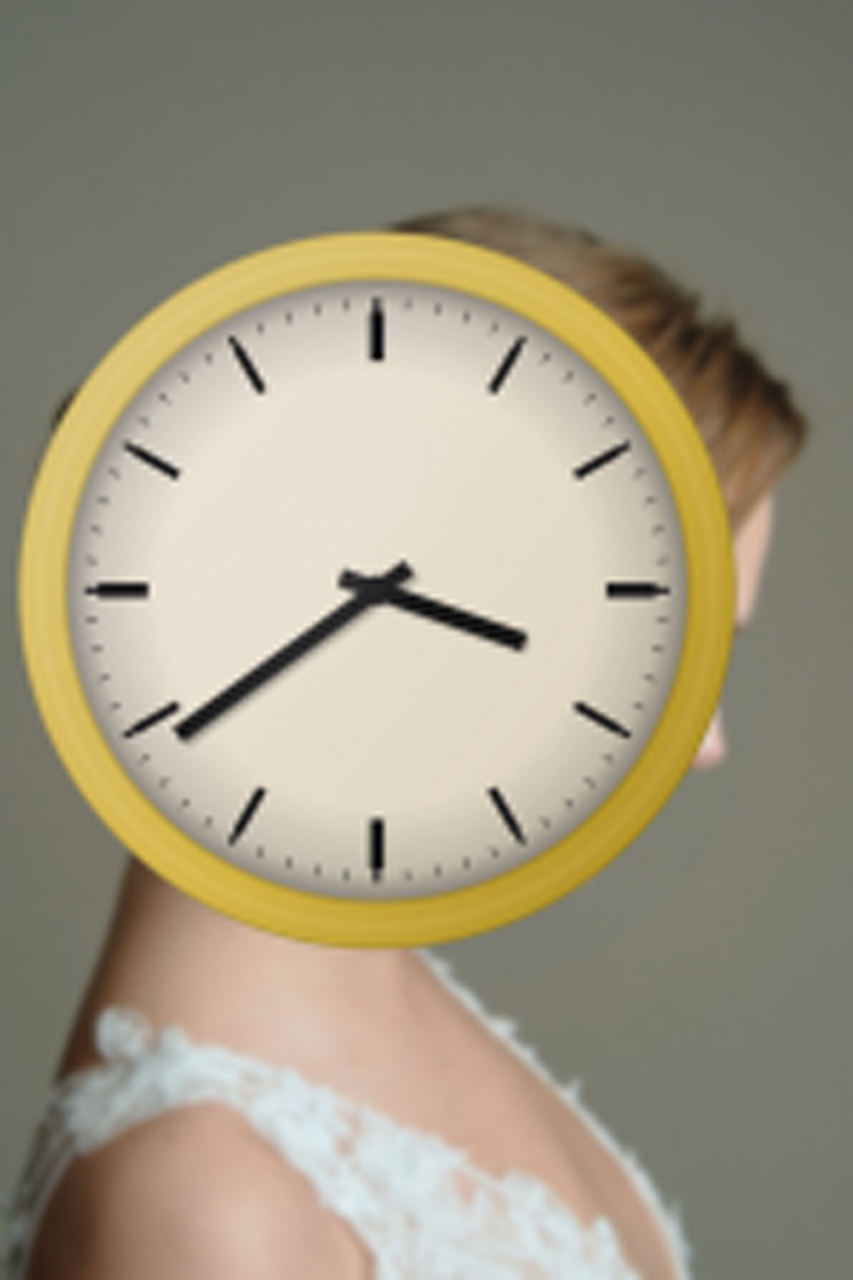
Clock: 3:39
